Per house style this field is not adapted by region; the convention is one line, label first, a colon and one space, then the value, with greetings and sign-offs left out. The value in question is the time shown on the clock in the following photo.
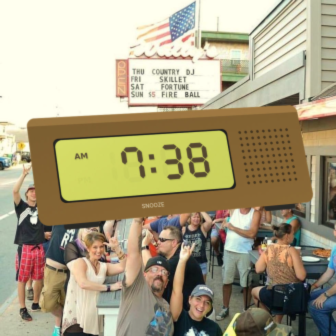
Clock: 7:38
